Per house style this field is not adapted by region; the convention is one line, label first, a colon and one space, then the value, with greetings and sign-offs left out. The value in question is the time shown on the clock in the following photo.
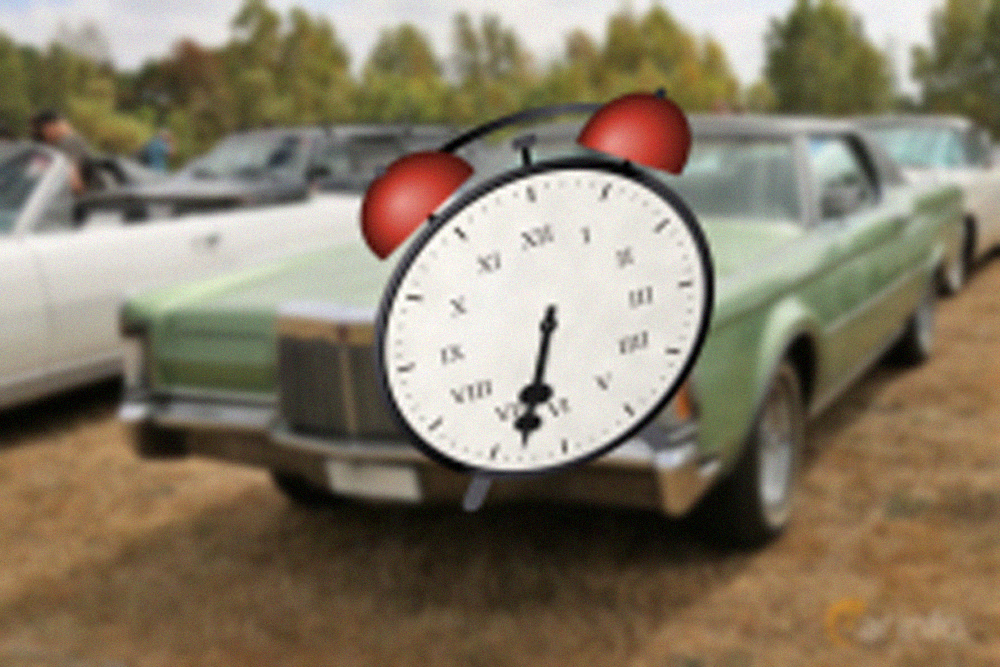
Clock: 6:33
